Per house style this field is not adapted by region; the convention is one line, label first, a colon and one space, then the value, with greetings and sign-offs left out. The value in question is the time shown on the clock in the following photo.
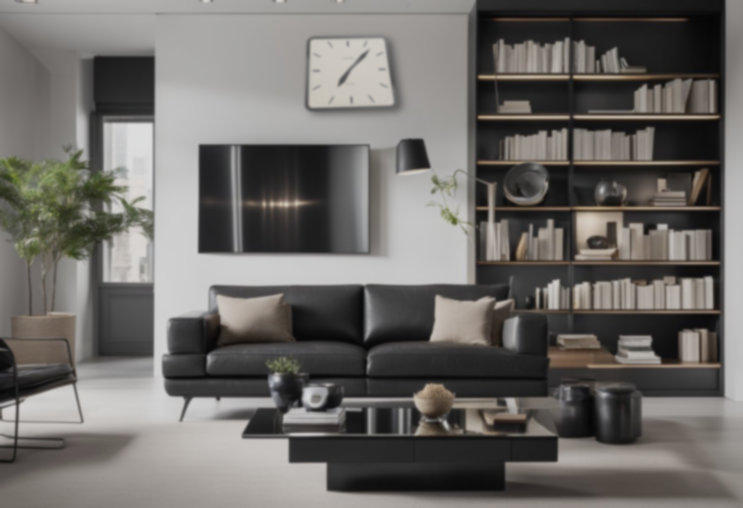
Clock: 7:07
